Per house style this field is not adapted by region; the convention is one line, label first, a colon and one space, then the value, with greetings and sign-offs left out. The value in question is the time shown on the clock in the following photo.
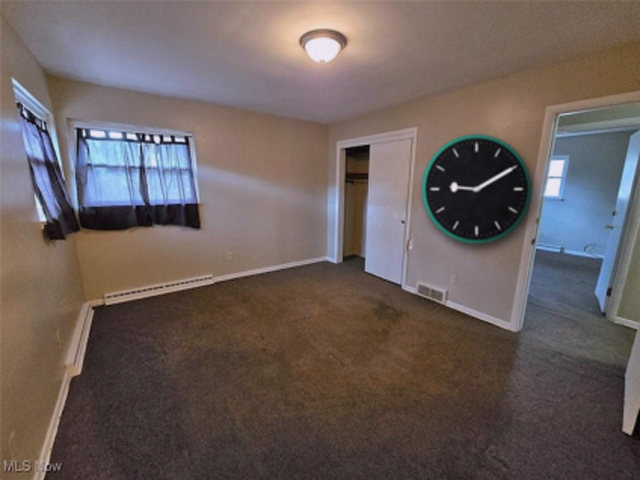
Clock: 9:10
